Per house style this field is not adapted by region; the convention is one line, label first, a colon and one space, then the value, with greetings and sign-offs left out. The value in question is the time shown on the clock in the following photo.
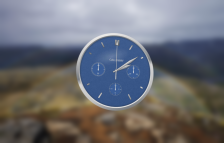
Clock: 2:09
